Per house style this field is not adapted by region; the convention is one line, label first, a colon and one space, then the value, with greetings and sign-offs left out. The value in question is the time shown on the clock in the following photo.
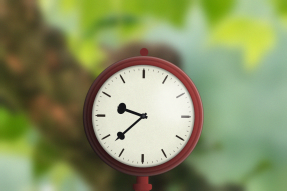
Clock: 9:38
